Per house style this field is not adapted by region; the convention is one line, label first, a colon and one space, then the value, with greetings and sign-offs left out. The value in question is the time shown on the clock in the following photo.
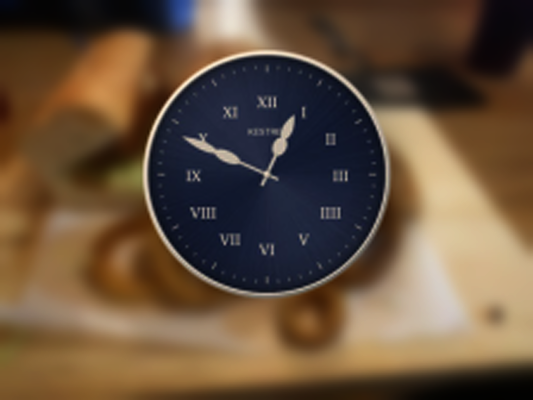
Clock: 12:49
